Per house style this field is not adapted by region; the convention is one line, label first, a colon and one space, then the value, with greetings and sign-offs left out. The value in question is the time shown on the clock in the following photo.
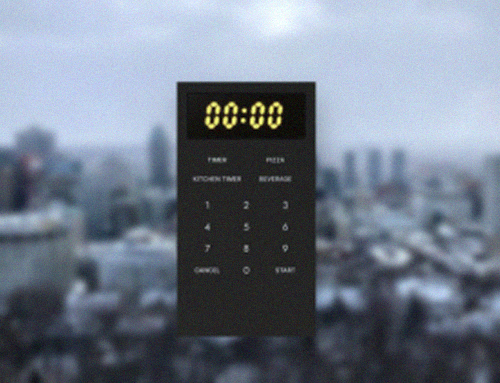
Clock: 0:00
